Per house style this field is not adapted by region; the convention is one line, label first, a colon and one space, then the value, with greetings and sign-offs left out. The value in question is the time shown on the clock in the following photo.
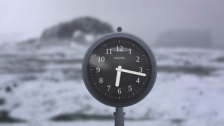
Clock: 6:17
